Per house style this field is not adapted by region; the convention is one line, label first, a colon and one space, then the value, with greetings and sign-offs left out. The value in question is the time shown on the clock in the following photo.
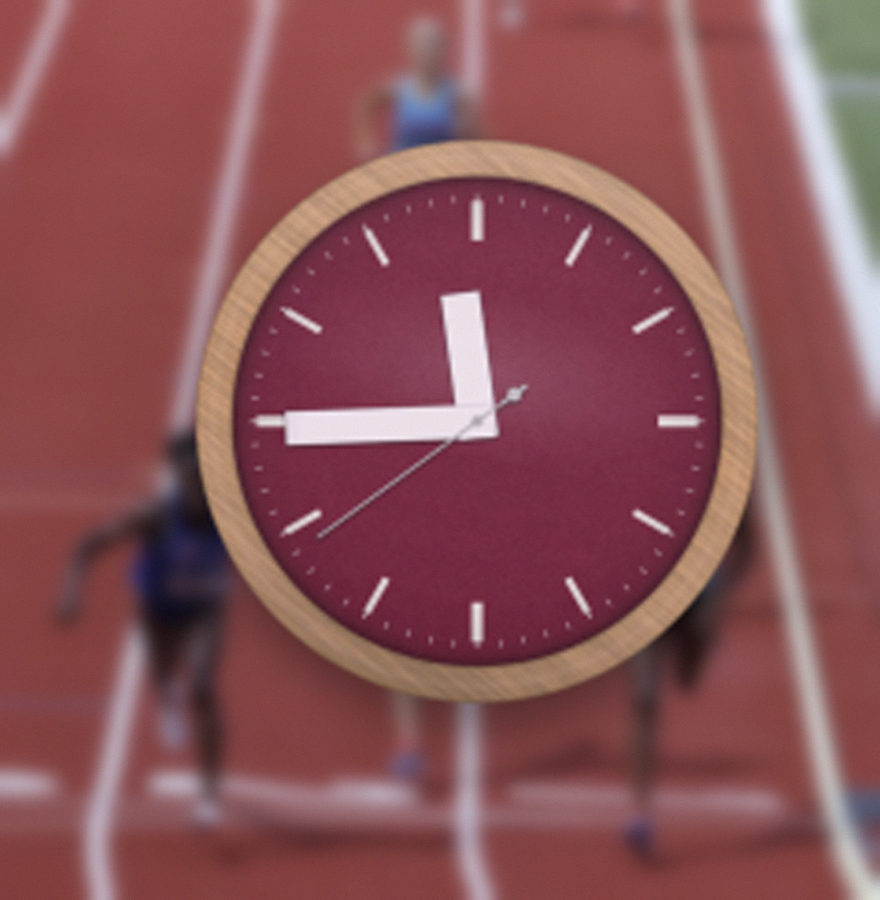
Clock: 11:44:39
